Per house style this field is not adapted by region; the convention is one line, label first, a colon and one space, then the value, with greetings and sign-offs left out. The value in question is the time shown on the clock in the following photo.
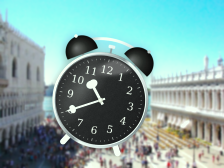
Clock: 10:40
